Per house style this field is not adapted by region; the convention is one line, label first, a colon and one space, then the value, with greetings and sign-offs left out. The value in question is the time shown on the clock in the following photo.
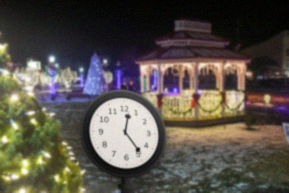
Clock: 12:24
